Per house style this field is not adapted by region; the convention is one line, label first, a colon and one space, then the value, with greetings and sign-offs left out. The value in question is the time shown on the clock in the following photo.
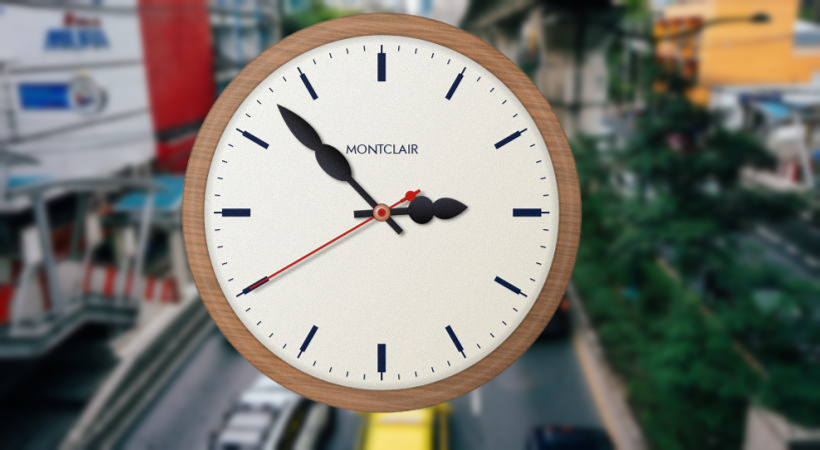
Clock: 2:52:40
